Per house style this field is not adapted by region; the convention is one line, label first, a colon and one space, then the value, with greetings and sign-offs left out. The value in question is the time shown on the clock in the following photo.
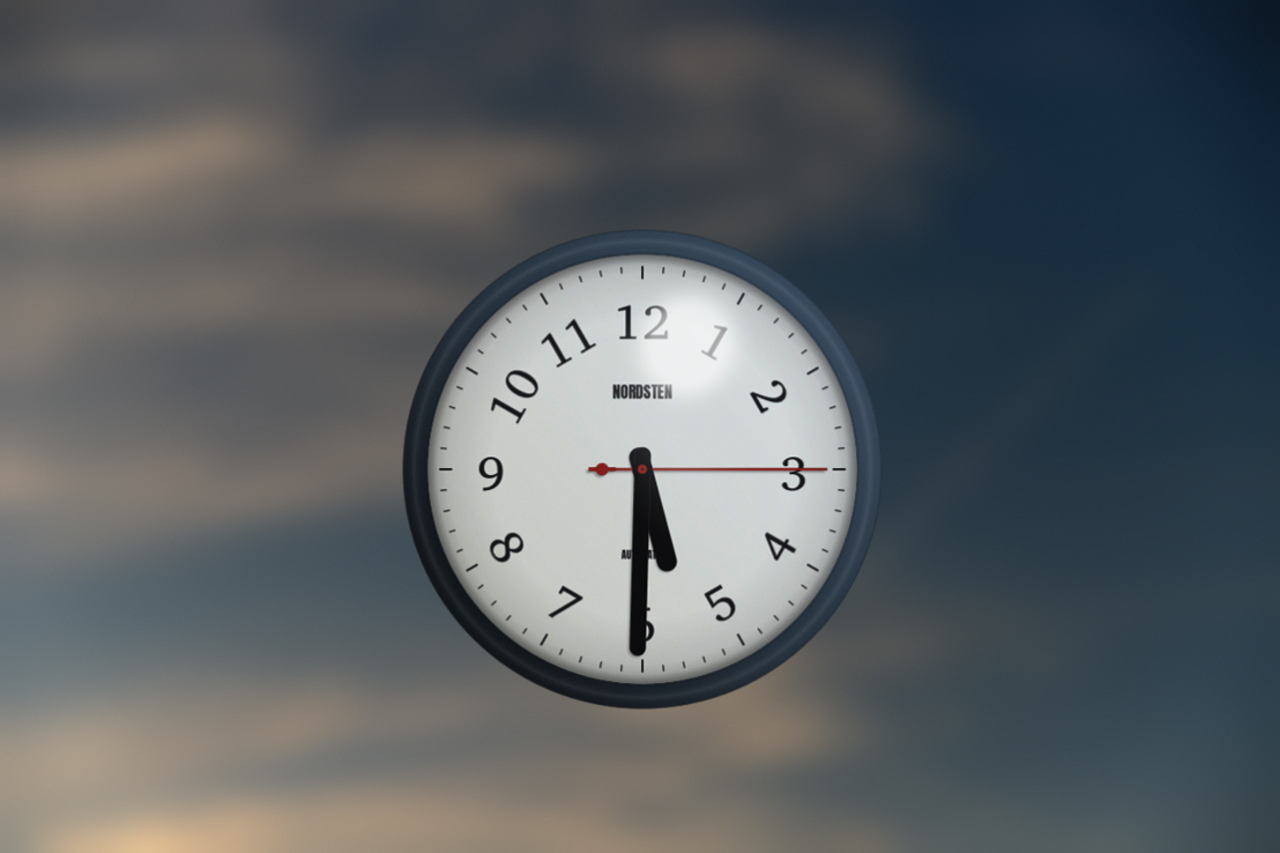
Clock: 5:30:15
